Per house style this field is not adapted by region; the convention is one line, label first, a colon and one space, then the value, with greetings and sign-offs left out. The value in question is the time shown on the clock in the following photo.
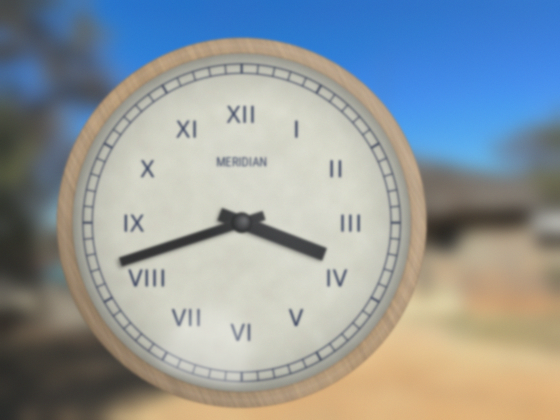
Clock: 3:42
